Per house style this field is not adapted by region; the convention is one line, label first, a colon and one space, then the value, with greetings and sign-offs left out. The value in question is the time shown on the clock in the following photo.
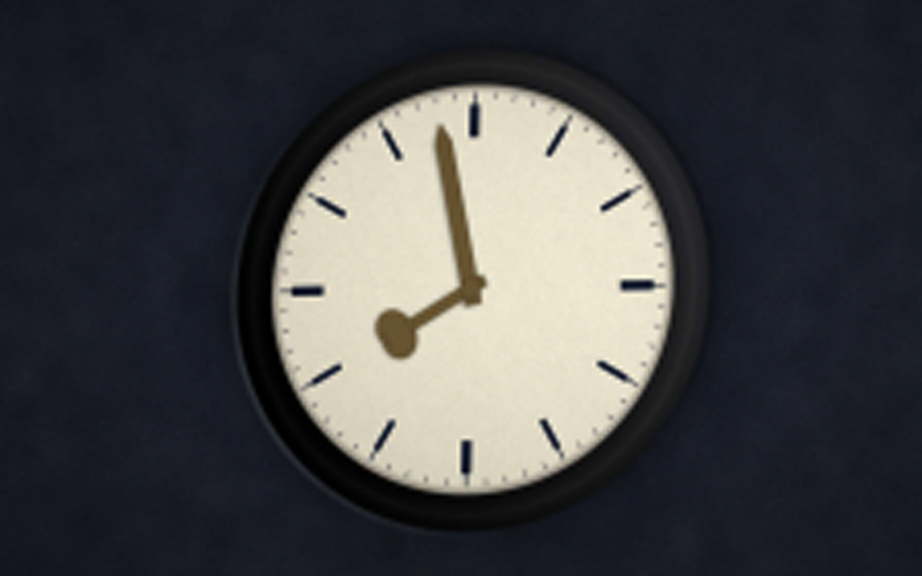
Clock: 7:58
